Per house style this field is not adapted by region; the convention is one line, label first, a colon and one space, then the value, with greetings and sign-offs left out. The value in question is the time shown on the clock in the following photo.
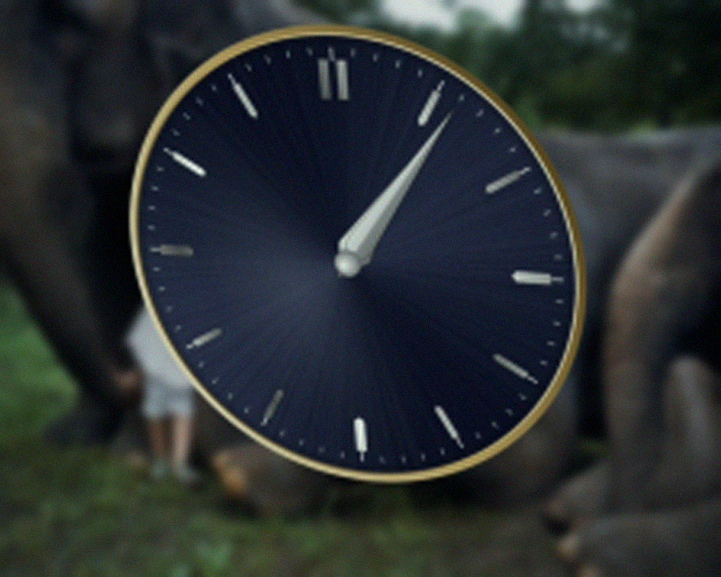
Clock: 1:06
